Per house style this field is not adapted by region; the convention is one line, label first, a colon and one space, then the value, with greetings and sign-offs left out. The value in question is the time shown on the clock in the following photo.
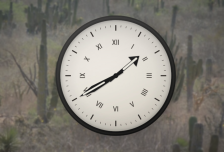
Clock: 1:40
